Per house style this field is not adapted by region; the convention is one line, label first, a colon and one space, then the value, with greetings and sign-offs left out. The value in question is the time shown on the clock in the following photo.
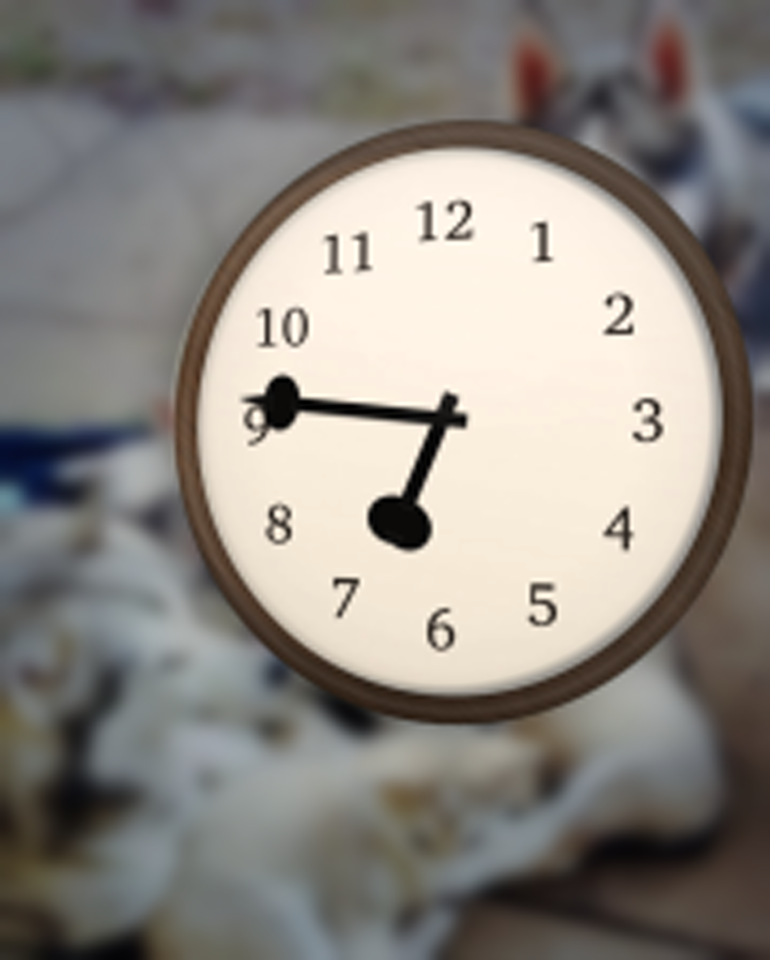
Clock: 6:46
